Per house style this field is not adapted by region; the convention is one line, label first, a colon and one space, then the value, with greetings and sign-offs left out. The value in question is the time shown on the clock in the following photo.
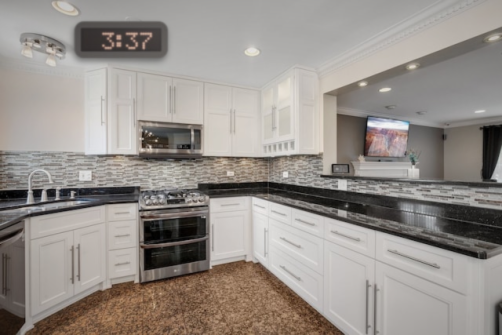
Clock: 3:37
